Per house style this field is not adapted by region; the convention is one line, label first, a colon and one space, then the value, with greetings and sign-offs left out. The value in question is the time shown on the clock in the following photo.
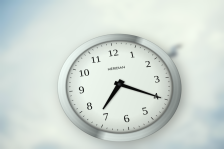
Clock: 7:20
